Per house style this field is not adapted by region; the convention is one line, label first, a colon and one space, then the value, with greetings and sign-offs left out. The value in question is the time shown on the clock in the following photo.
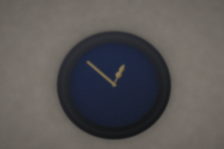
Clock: 12:52
